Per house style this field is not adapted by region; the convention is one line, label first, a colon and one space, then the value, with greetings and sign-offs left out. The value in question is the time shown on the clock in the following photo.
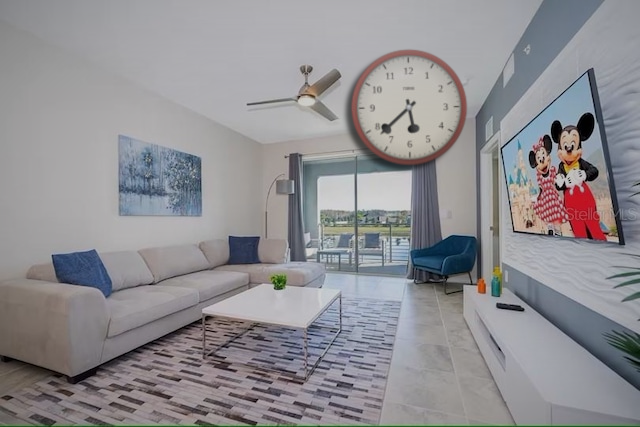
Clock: 5:38
